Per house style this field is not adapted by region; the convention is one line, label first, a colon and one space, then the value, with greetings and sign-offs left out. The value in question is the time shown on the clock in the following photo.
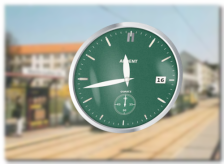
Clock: 11:43
